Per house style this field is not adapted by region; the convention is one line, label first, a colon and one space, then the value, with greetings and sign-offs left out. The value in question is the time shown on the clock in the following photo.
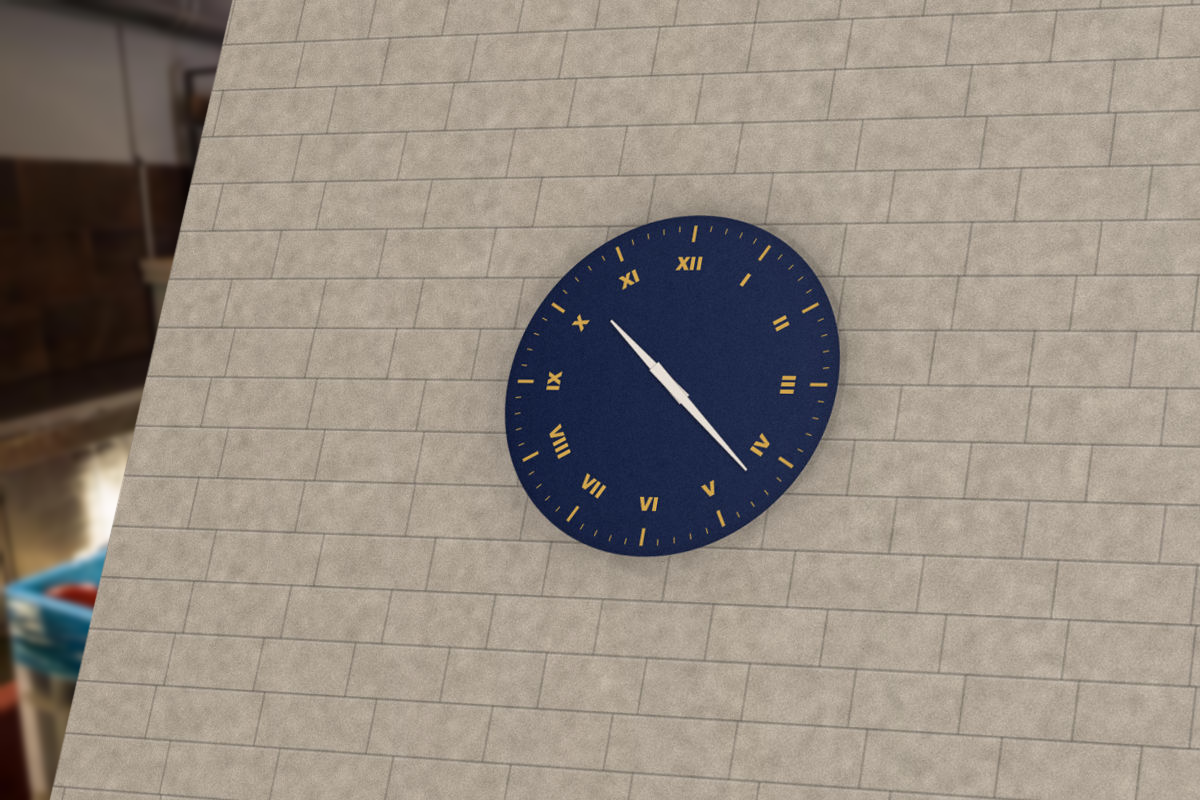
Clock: 10:22
